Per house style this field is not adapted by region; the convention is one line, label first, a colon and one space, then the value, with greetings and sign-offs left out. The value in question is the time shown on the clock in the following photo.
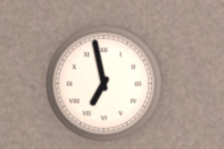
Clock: 6:58
